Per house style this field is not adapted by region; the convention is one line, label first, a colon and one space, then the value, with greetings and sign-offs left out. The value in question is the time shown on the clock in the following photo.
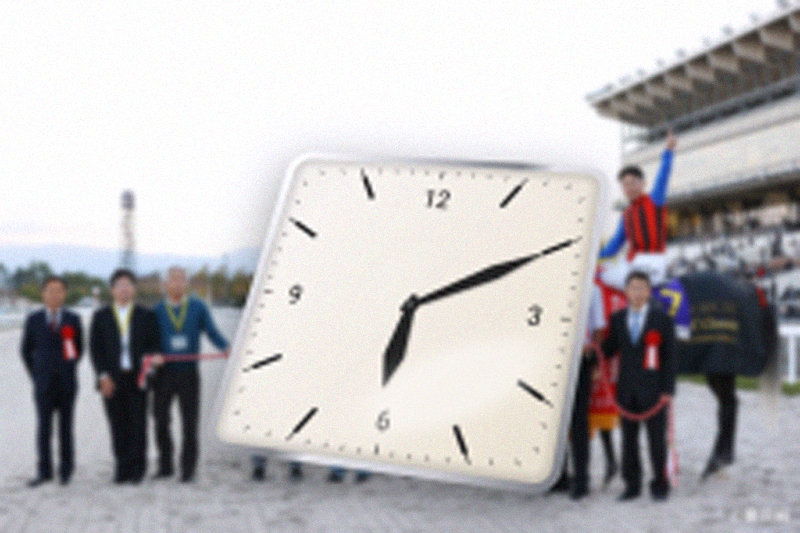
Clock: 6:10
